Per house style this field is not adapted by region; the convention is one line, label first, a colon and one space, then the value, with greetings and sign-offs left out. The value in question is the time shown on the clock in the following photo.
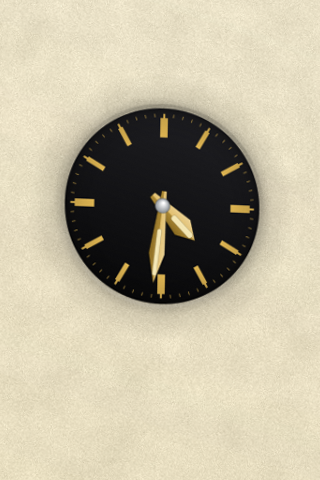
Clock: 4:31
